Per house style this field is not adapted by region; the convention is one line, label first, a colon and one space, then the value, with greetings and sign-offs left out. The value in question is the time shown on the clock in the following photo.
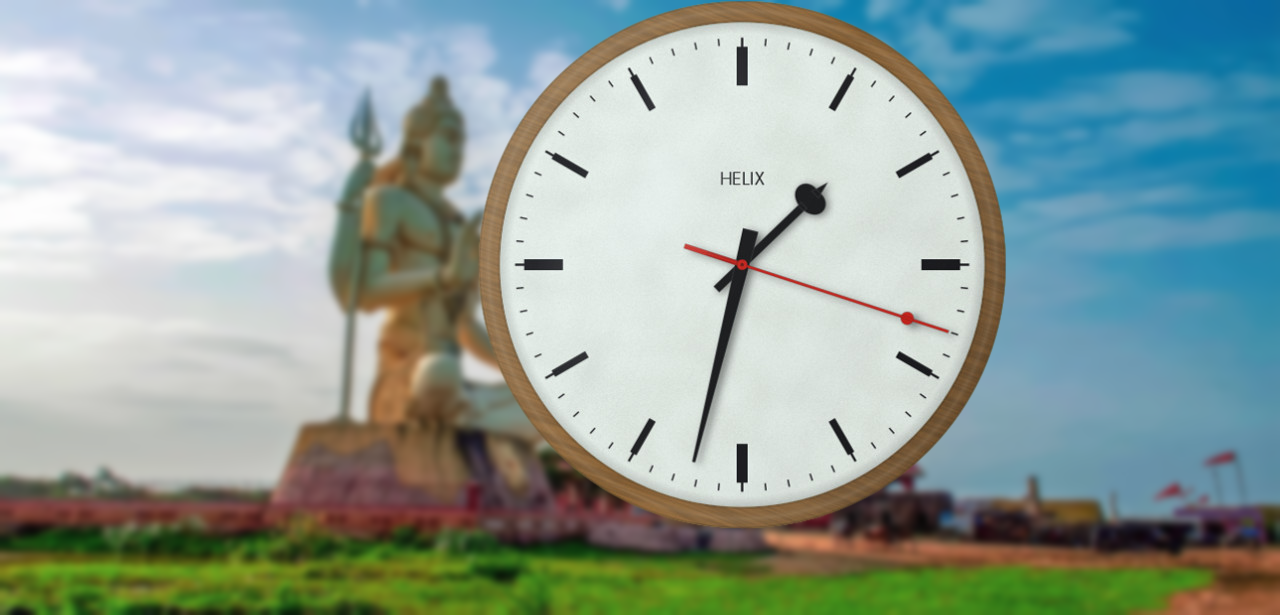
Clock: 1:32:18
